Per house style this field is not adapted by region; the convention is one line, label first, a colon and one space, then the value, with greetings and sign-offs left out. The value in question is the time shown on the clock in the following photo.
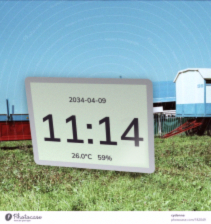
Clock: 11:14
